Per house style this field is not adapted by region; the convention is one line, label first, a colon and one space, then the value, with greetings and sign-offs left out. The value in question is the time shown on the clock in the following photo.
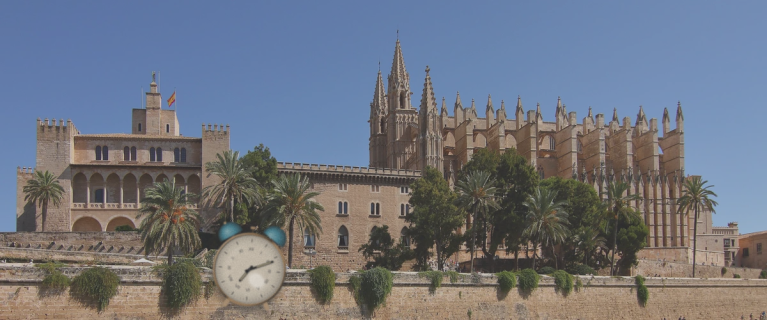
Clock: 7:11
